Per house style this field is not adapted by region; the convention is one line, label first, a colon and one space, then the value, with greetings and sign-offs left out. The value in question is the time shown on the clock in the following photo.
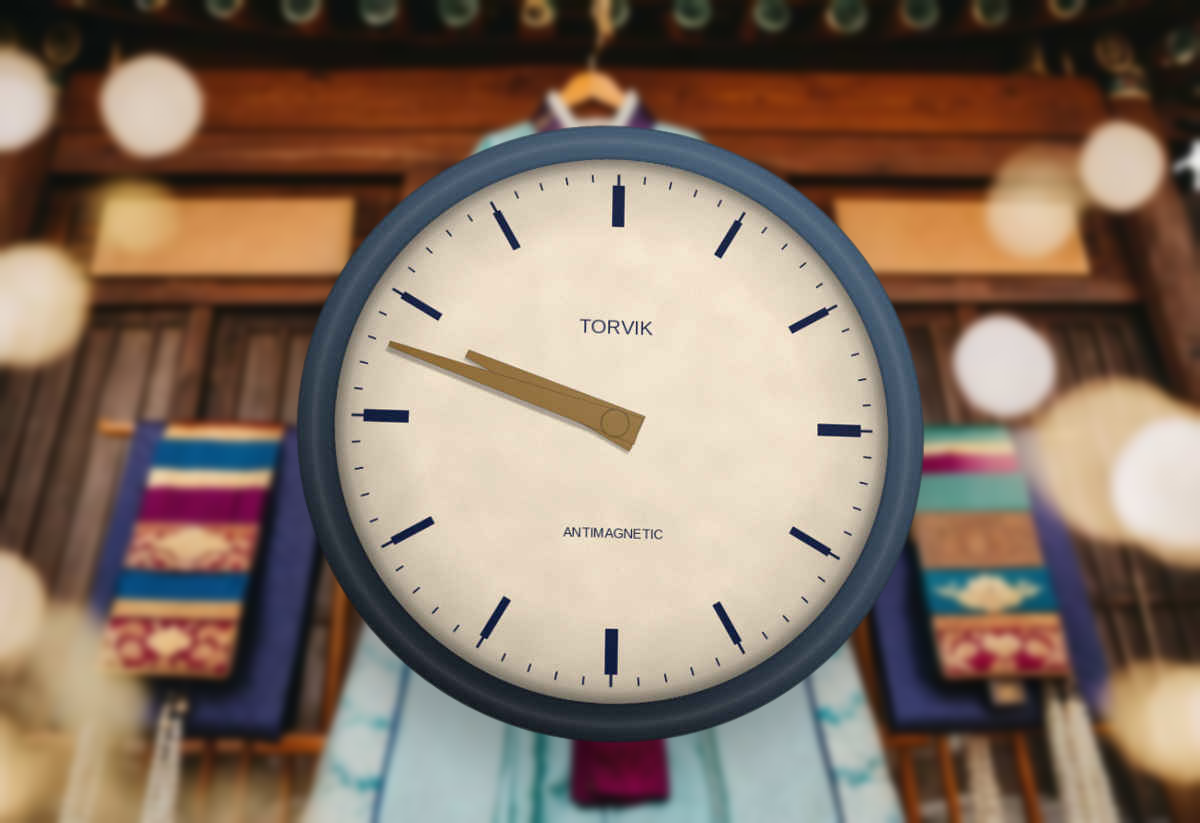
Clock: 9:48
